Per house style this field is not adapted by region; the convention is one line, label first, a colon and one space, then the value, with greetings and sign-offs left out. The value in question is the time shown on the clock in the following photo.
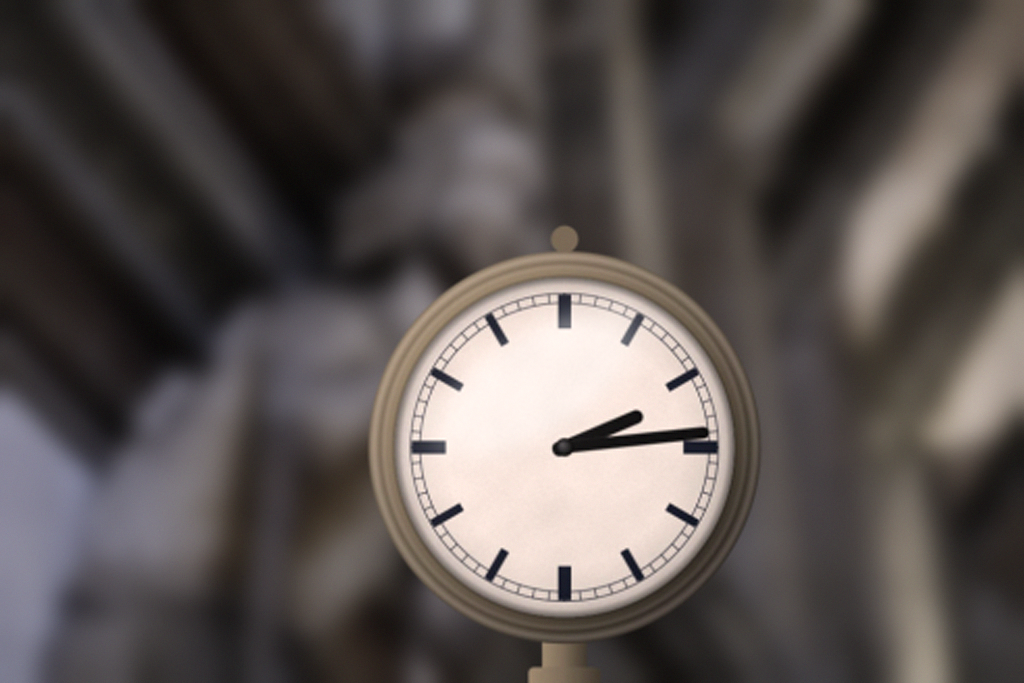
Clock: 2:14
